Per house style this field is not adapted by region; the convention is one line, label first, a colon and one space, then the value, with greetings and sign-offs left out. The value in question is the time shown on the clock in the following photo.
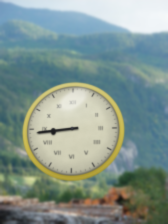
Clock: 8:44
